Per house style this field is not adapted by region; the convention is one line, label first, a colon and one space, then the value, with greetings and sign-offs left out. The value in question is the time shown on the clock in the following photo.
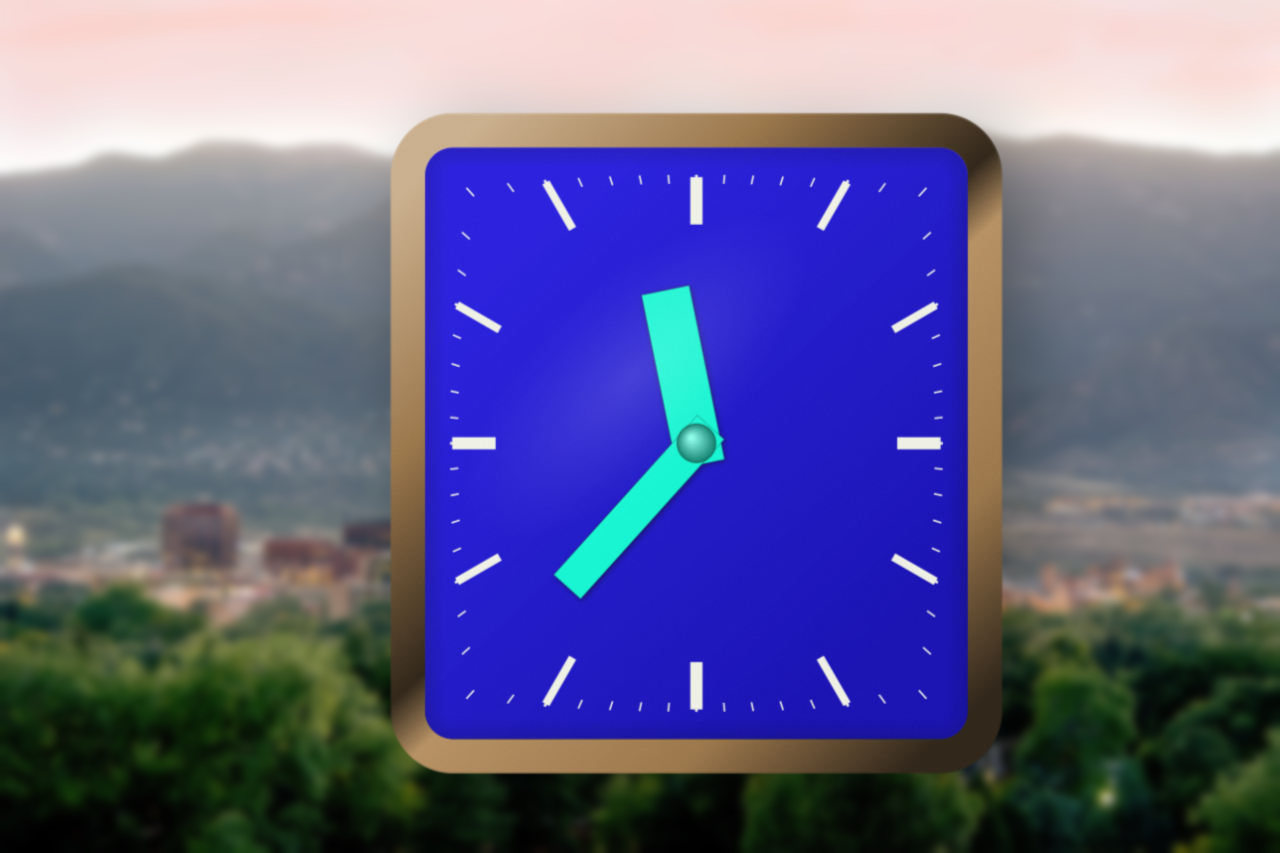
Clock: 11:37
